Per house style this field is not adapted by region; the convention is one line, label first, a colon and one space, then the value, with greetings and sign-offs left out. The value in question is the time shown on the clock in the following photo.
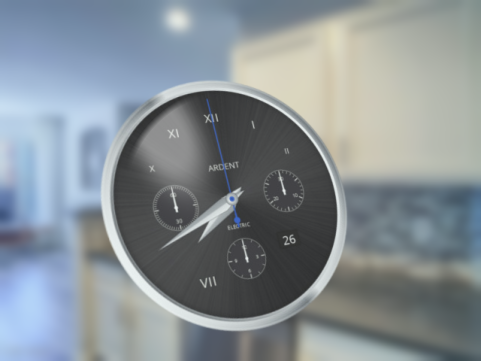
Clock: 7:41
